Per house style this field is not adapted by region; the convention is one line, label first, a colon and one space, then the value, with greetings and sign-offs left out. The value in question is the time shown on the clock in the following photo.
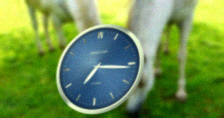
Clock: 7:16
